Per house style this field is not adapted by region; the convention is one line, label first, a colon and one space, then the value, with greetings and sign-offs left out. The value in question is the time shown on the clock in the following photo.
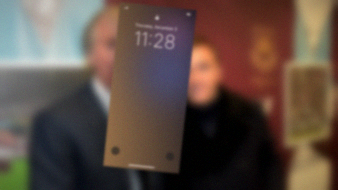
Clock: 11:28
